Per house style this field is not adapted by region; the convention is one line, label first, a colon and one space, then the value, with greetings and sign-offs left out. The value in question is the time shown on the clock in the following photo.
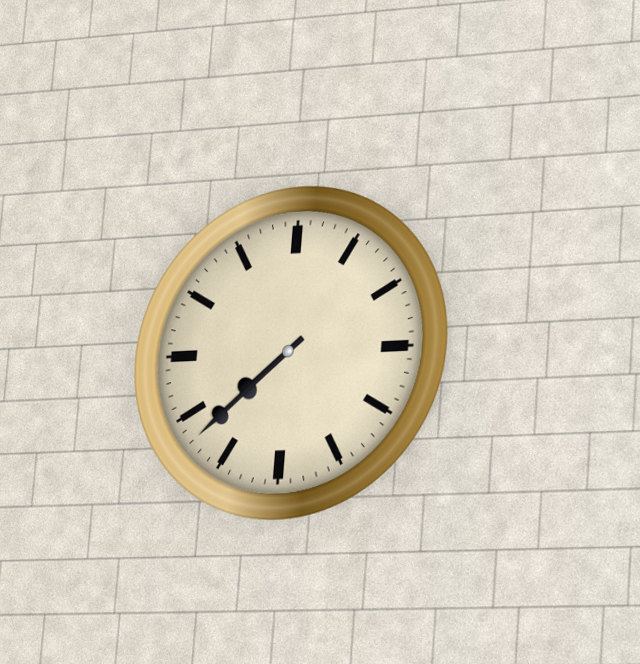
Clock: 7:38
